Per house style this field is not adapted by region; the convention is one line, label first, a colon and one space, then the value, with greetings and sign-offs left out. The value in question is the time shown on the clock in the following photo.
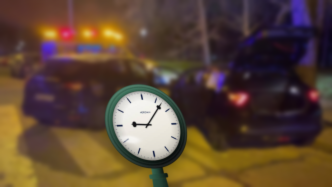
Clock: 9:07
